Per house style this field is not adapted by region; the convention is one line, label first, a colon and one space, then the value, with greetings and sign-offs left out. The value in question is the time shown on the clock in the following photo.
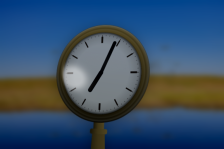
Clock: 7:04
